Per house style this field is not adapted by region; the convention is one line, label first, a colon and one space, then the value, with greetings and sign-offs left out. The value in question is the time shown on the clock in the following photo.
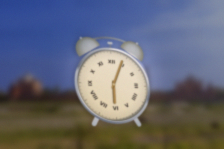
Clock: 6:04
